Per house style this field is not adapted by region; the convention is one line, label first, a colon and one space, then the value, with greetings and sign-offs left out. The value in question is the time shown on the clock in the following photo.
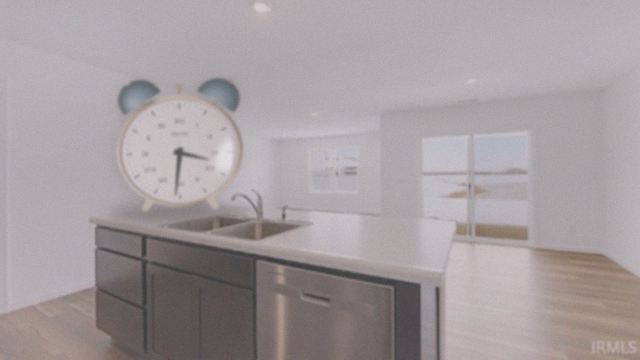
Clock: 3:31
